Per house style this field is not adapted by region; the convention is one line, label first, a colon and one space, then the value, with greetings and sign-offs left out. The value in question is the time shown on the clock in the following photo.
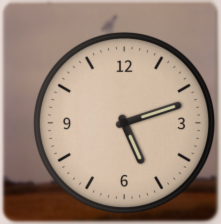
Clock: 5:12
